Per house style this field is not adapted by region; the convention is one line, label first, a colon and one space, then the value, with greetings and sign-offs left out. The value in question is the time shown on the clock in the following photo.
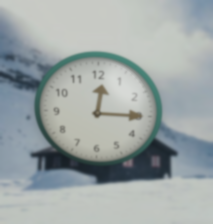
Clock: 12:15
